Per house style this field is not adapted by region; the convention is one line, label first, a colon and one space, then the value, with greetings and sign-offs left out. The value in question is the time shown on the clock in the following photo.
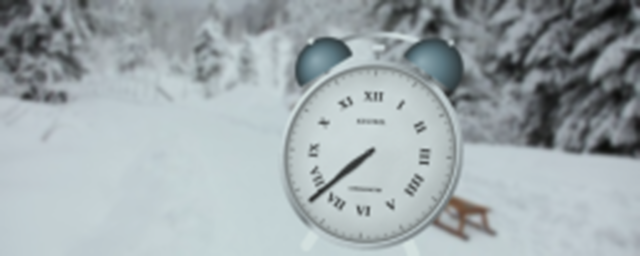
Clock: 7:38
